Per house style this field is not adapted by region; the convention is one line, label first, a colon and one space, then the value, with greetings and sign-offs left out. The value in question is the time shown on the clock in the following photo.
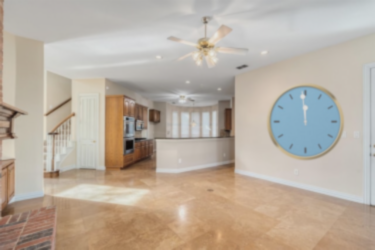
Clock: 11:59
